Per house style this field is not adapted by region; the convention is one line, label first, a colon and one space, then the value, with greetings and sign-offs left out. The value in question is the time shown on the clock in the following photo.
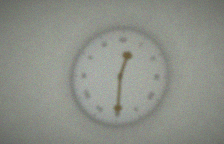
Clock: 12:30
